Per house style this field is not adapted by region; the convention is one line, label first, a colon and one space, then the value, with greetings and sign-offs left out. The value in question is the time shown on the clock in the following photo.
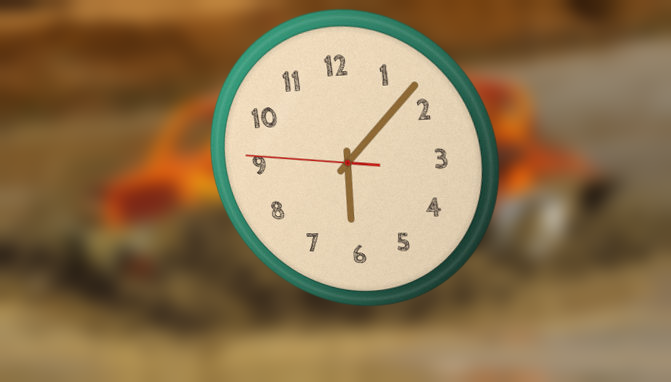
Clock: 6:07:46
